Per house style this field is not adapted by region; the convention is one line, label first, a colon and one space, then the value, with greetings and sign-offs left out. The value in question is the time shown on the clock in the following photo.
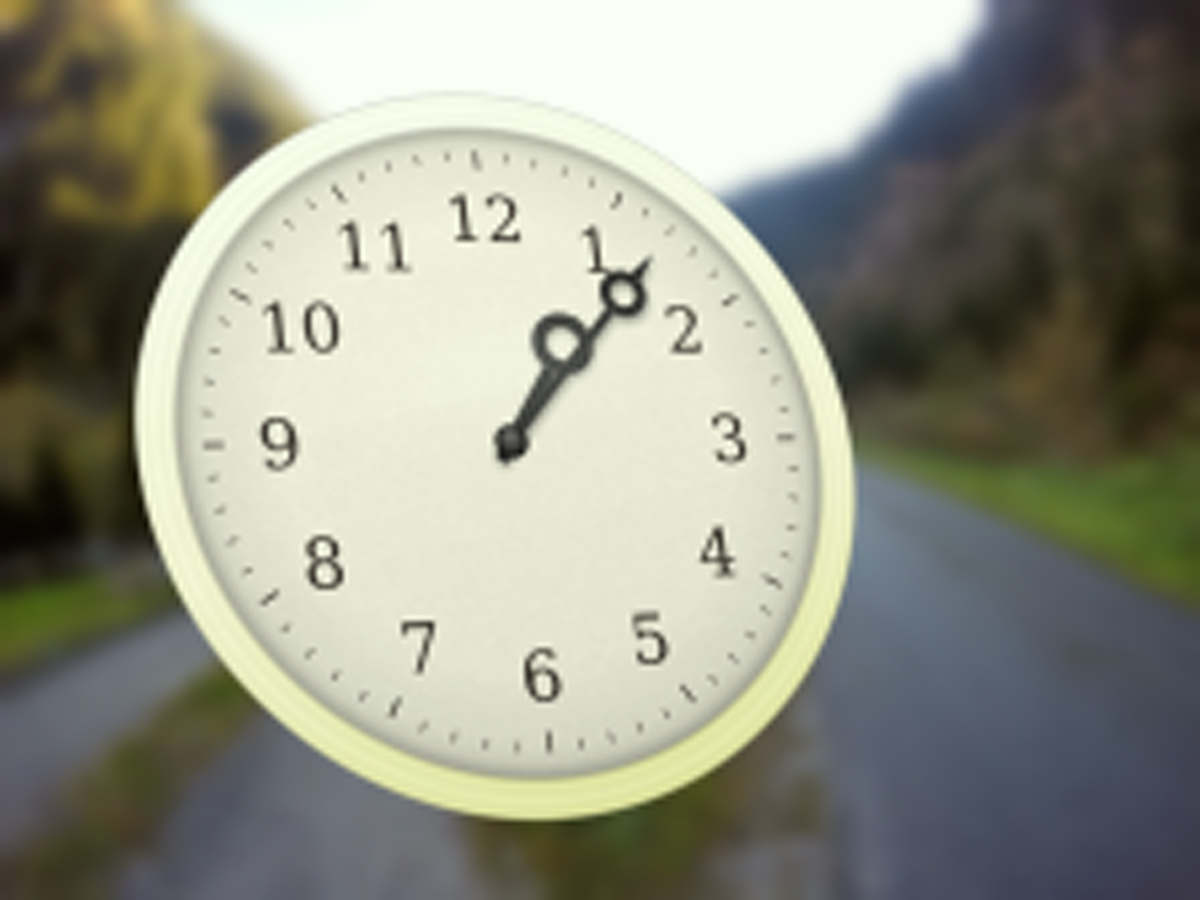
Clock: 1:07
